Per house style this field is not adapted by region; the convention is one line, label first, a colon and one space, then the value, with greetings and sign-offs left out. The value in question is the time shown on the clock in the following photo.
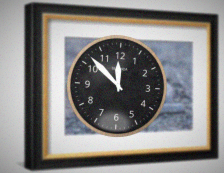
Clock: 11:52
